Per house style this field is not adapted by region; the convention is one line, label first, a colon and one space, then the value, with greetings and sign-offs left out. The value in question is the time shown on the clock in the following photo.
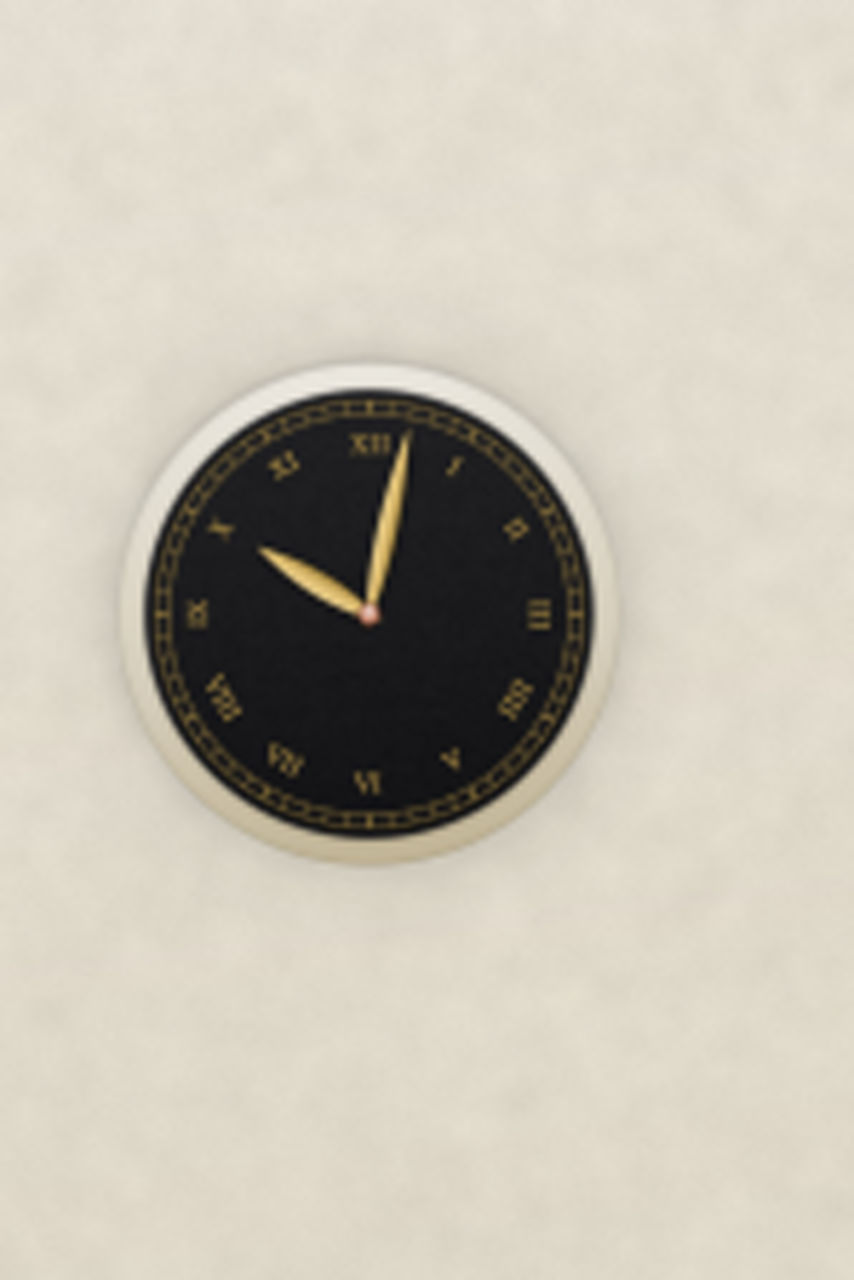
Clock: 10:02
